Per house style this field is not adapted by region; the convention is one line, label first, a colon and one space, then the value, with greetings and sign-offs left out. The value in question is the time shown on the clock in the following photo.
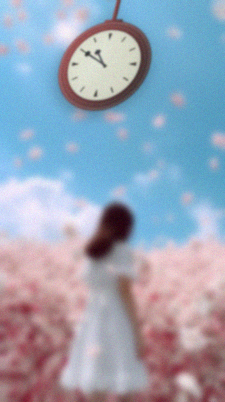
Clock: 10:50
